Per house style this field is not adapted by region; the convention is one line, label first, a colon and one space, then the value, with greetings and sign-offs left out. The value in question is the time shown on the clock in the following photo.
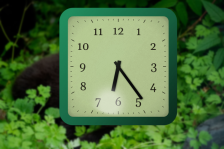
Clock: 6:24
